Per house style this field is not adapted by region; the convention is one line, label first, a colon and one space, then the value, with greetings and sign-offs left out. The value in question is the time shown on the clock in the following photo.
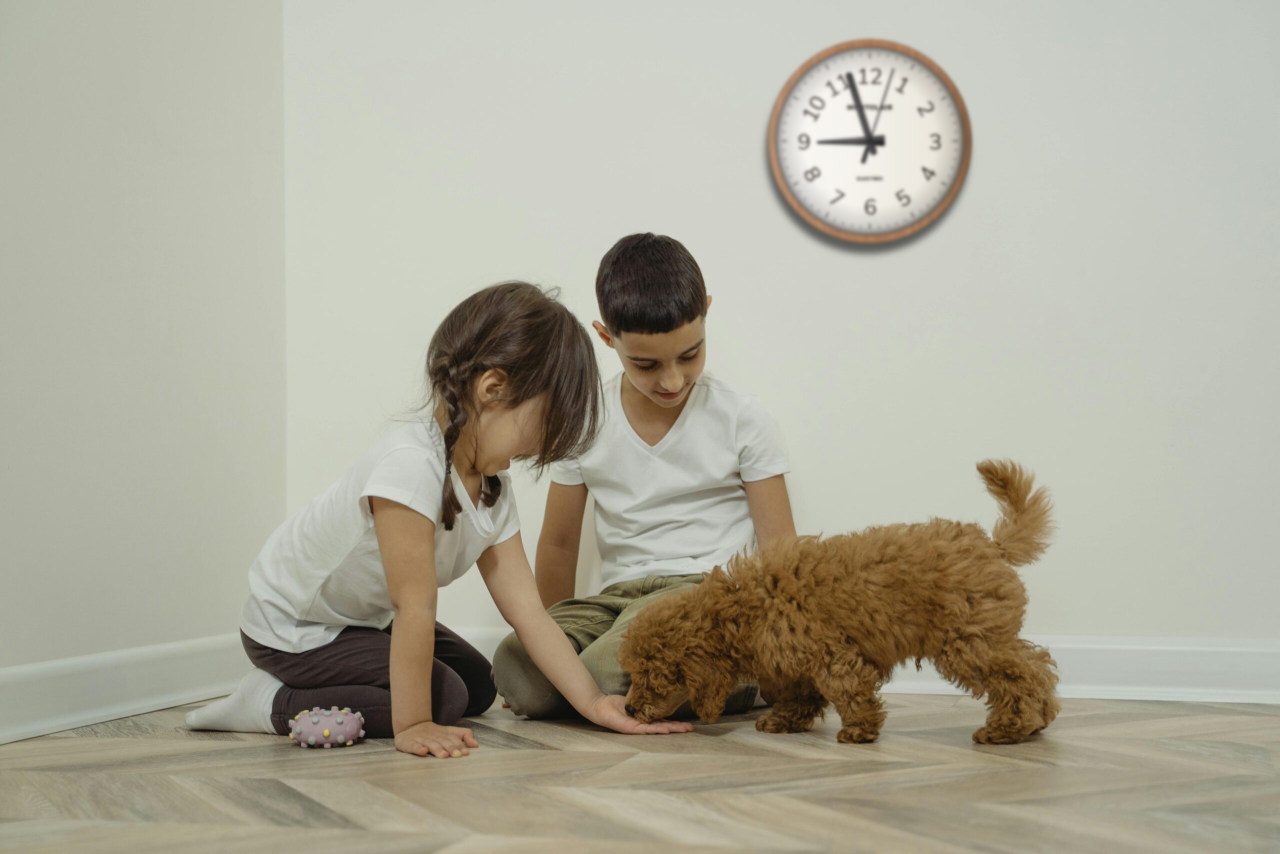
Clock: 8:57:03
